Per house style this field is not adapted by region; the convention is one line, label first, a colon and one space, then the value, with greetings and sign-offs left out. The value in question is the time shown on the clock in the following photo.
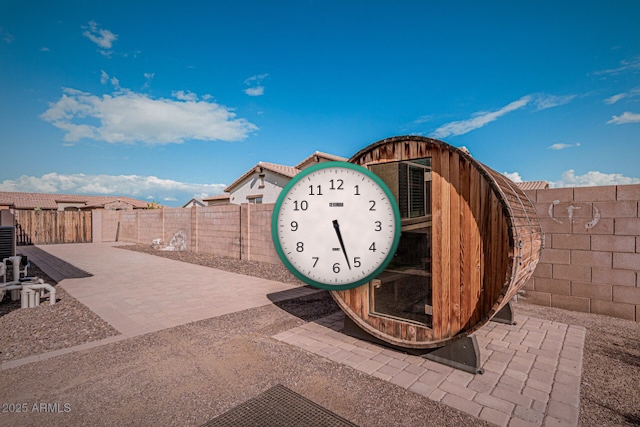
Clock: 5:27
